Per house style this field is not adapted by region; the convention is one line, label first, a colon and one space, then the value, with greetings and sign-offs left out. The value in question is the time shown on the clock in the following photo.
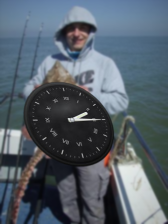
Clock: 2:15
